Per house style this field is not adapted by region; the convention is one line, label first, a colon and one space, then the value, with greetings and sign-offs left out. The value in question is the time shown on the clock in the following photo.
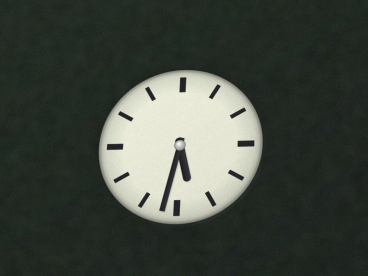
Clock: 5:32
